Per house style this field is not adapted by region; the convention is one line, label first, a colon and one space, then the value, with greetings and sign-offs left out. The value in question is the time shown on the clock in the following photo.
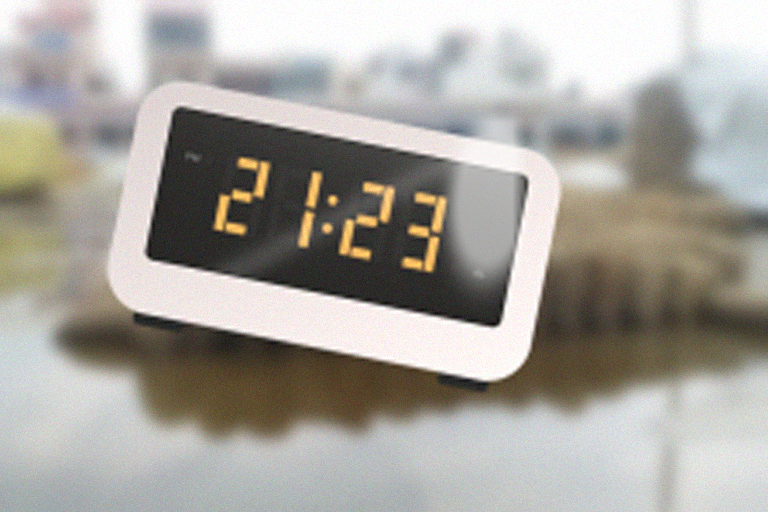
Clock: 21:23
